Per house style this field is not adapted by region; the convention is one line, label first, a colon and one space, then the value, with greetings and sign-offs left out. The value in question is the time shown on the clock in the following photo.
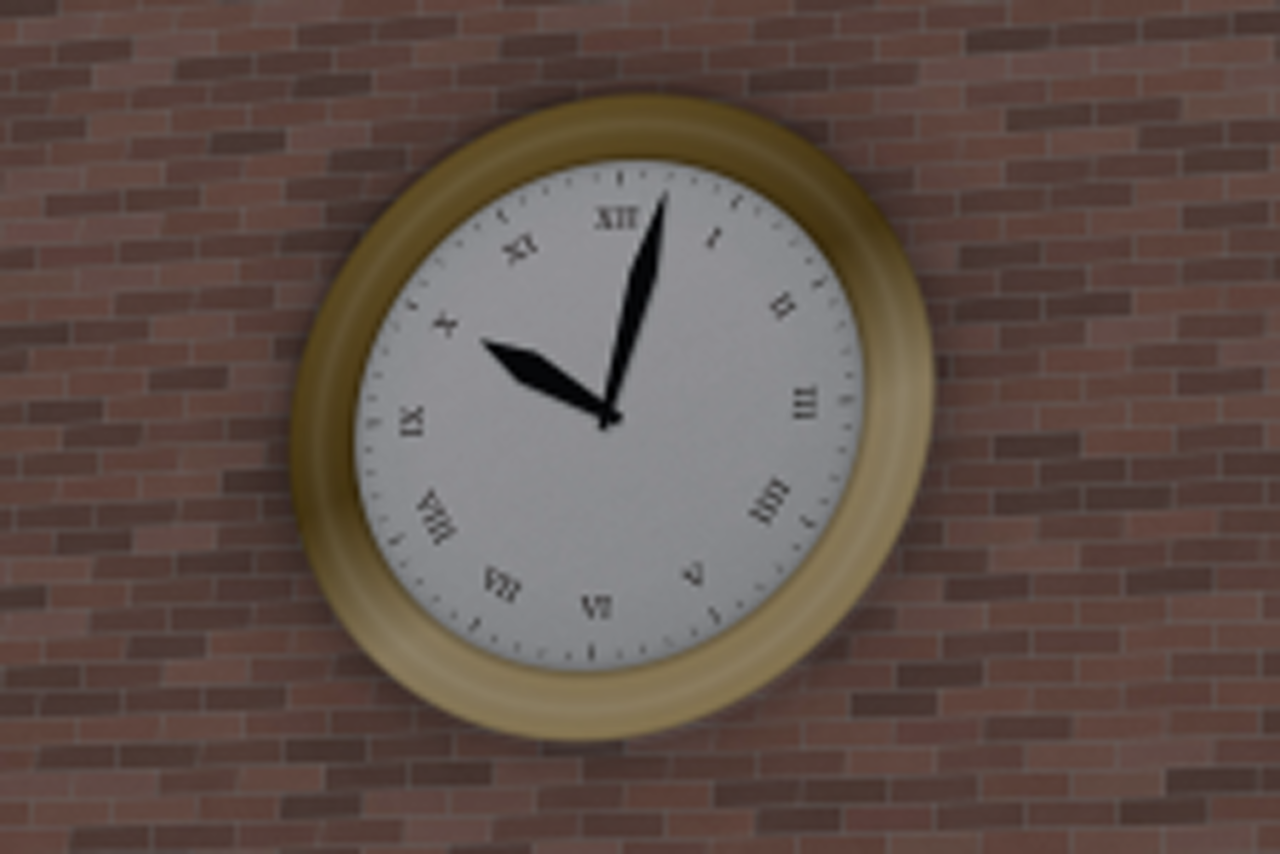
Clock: 10:02
